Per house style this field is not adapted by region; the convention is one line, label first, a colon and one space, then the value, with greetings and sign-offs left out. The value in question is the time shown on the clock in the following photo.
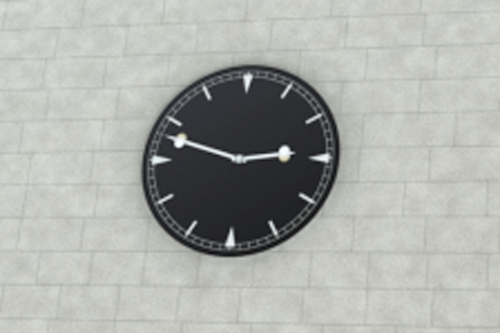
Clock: 2:48
